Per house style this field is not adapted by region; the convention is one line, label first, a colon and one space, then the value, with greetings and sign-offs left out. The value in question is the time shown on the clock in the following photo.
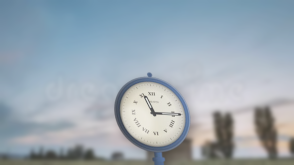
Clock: 11:15
